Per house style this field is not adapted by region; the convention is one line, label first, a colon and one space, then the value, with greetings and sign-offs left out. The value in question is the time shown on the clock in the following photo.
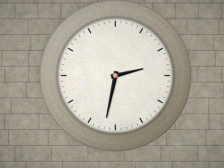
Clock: 2:32
